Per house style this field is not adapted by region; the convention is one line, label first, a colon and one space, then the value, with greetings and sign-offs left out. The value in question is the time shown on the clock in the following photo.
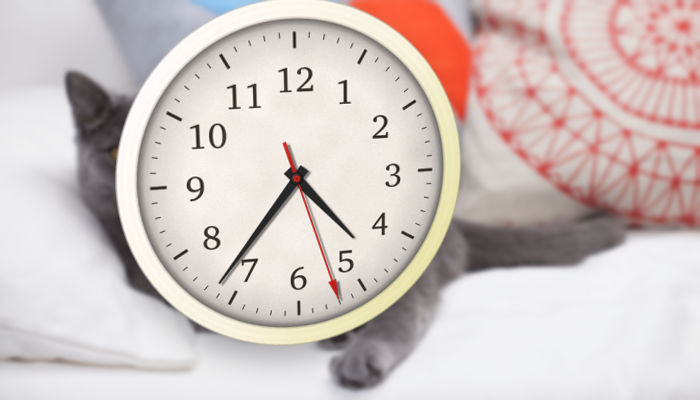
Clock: 4:36:27
